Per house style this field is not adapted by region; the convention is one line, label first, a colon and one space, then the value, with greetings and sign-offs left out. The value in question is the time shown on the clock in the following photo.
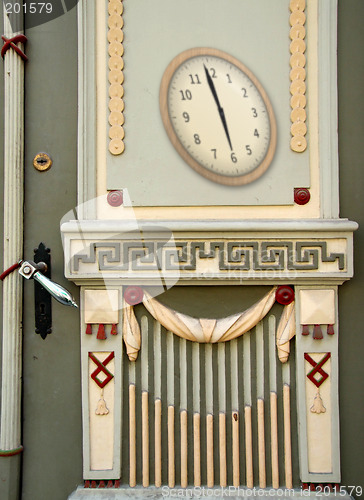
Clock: 5:59
